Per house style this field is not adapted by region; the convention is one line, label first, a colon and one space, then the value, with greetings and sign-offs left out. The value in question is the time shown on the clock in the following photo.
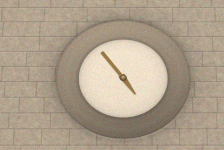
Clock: 4:54
